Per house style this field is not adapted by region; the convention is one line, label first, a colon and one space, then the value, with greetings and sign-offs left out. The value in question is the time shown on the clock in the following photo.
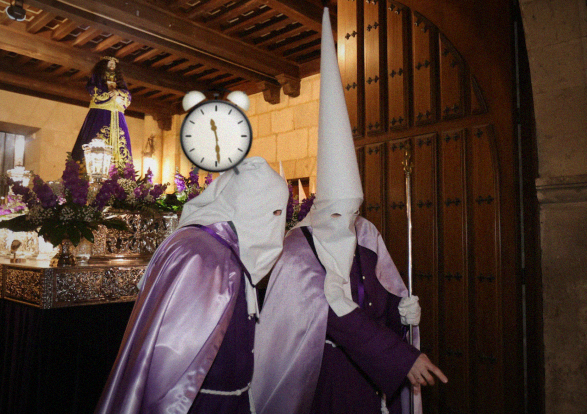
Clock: 11:29
